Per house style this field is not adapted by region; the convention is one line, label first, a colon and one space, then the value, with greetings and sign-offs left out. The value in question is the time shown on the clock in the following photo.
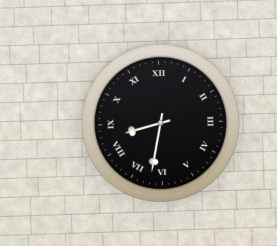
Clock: 8:32
